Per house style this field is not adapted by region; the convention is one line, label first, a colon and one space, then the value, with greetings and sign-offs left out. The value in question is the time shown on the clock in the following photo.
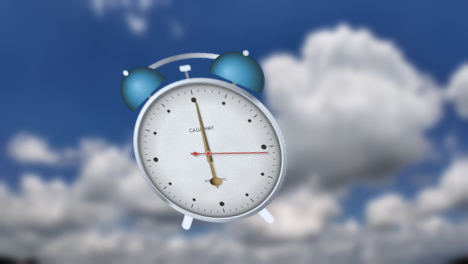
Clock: 6:00:16
